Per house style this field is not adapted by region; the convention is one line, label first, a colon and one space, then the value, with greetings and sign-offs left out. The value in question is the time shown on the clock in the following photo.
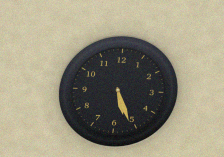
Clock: 5:26
